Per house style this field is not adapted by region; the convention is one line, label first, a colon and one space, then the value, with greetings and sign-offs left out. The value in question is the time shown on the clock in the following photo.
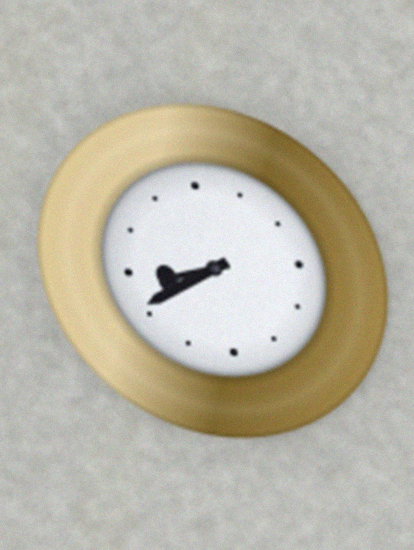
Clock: 8:41
